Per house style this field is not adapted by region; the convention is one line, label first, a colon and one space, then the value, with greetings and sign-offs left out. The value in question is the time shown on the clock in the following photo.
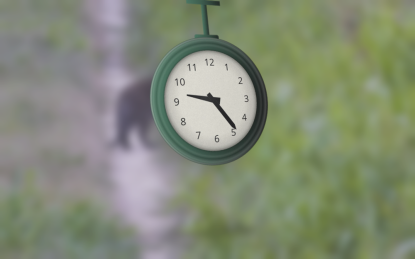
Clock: 9:24
